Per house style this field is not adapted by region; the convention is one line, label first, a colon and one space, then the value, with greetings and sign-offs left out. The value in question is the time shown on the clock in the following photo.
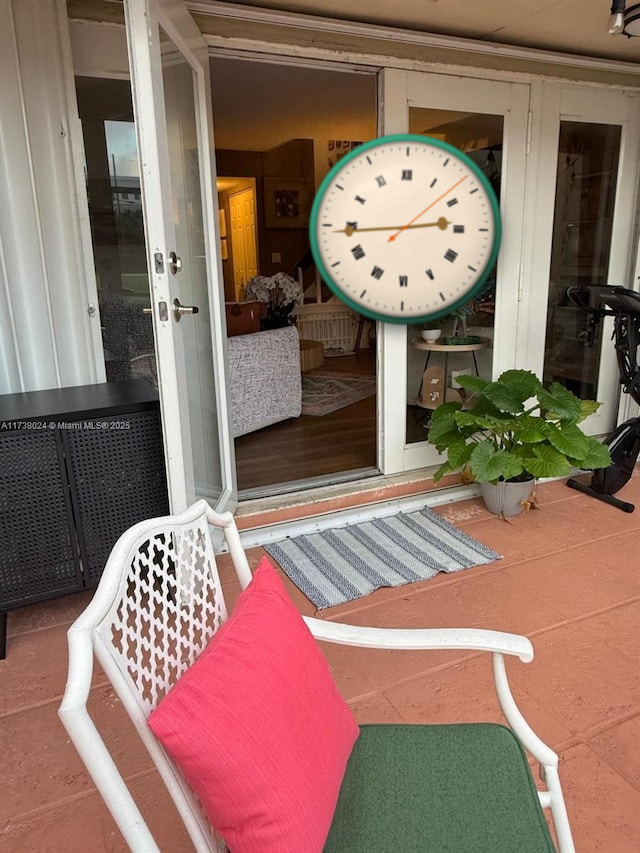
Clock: 2:44:08
